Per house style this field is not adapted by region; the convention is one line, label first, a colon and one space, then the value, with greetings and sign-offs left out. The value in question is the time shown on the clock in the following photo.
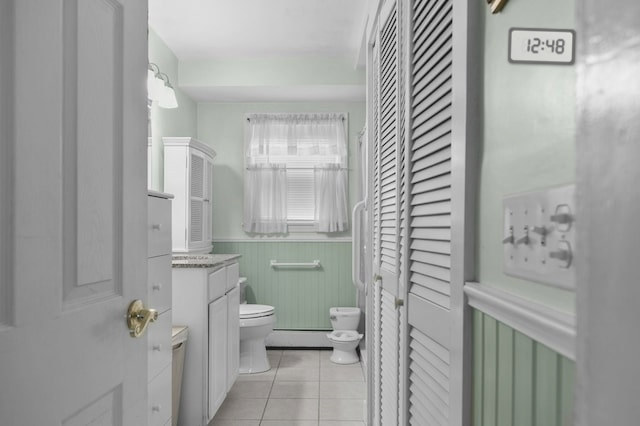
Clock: 12:48
